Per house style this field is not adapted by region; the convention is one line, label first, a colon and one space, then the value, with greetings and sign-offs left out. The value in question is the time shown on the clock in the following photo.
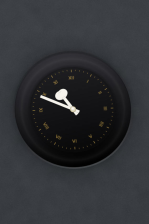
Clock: 10:49
